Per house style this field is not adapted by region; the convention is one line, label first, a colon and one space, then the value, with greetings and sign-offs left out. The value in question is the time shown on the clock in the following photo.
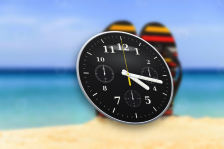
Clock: 4:17
